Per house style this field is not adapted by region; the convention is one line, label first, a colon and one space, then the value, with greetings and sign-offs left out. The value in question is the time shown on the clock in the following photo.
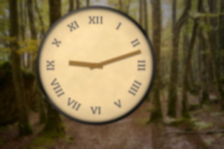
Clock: 9:12
